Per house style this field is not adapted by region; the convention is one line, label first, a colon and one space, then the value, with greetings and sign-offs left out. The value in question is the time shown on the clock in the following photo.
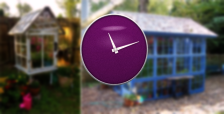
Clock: 11:12
